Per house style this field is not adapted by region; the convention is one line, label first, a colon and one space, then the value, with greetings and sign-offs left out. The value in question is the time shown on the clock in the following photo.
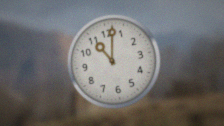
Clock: 11:02
